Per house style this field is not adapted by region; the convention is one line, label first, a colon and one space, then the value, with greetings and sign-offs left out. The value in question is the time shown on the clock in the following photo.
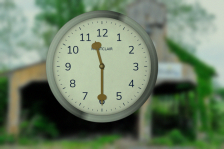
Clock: 11:30
